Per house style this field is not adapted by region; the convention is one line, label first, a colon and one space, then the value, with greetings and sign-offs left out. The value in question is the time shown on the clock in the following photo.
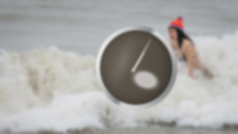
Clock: 1:05
